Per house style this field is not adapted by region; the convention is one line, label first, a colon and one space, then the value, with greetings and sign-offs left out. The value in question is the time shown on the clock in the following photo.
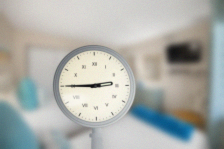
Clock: 2:45
